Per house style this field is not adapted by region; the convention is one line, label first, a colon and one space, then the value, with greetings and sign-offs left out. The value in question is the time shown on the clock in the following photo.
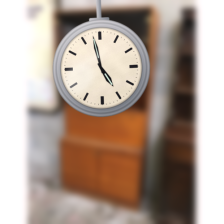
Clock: 4:58
